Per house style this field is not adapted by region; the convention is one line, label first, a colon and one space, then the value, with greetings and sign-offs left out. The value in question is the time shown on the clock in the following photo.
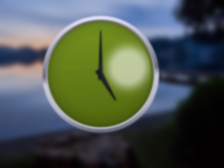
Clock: 5:00
